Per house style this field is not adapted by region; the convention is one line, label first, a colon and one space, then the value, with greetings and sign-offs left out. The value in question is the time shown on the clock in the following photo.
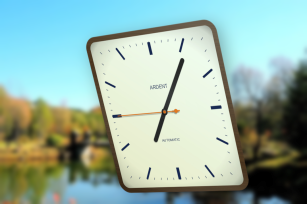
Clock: 7:05:45
